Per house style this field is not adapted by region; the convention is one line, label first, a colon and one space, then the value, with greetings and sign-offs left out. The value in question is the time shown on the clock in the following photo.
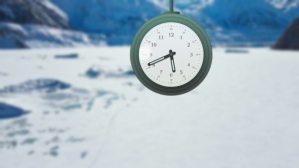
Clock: 5:41
